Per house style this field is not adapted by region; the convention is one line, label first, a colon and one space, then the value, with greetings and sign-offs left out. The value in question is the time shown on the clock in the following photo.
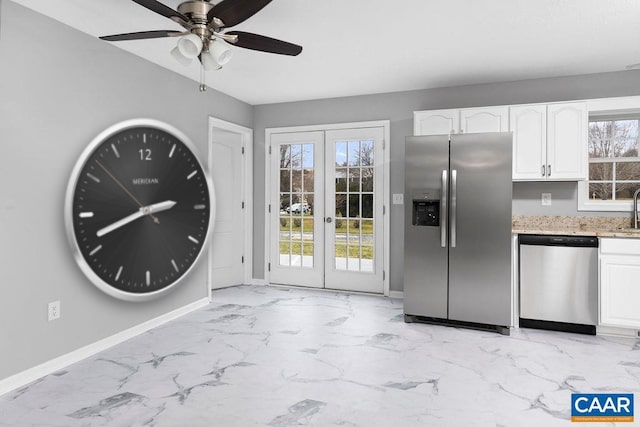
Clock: 2:41:52
